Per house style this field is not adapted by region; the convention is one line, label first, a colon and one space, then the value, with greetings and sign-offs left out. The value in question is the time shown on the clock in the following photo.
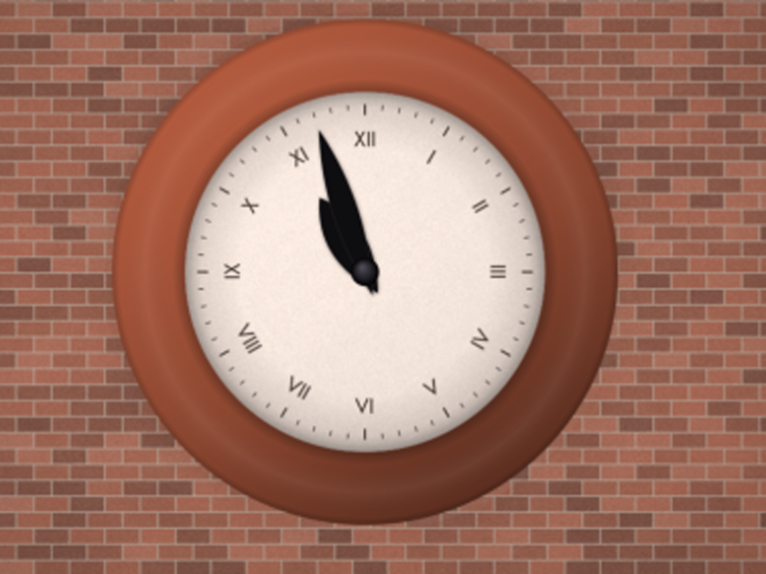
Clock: 10:57
